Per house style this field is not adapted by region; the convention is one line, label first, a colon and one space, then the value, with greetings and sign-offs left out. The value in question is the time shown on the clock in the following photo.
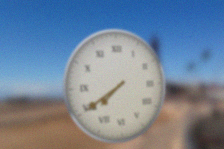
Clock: 7:40
